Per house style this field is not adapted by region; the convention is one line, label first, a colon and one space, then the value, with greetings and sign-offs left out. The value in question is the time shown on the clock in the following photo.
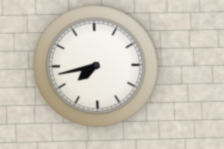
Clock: 7:43
